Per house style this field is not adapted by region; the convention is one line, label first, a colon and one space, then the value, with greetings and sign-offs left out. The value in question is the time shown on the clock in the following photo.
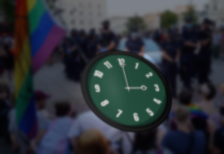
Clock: 3:00
